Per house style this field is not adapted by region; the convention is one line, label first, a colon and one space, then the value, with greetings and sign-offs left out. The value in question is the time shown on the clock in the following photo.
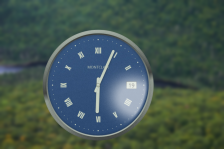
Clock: 6:04
